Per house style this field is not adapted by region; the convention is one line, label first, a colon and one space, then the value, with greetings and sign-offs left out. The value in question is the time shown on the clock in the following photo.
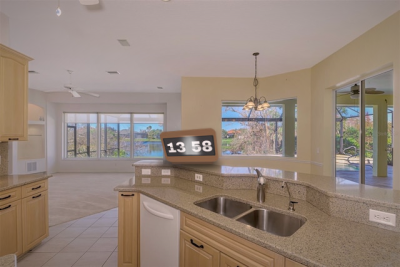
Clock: 13:58
